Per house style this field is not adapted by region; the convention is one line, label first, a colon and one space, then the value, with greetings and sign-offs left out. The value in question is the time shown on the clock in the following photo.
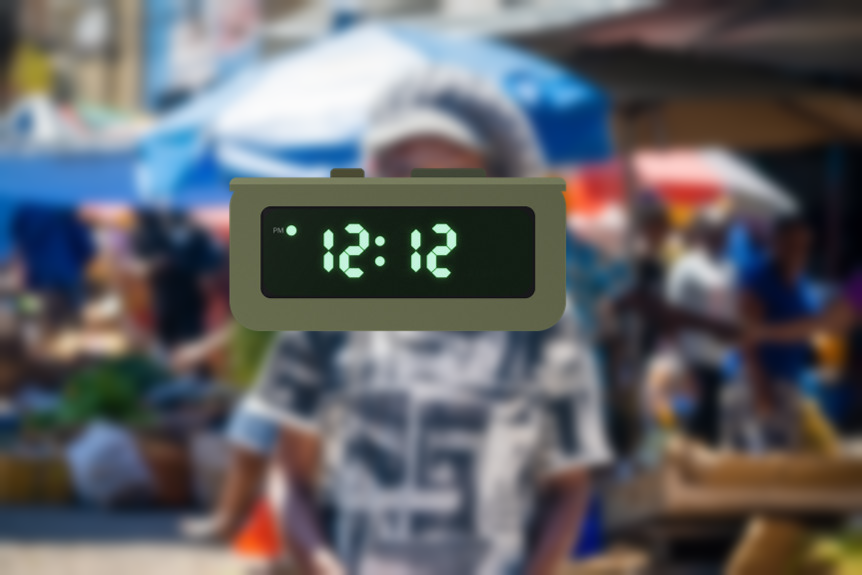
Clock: 12:12
